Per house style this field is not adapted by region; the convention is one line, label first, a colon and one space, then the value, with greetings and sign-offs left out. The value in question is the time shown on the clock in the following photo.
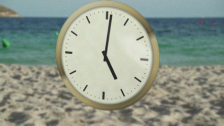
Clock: 5:01
